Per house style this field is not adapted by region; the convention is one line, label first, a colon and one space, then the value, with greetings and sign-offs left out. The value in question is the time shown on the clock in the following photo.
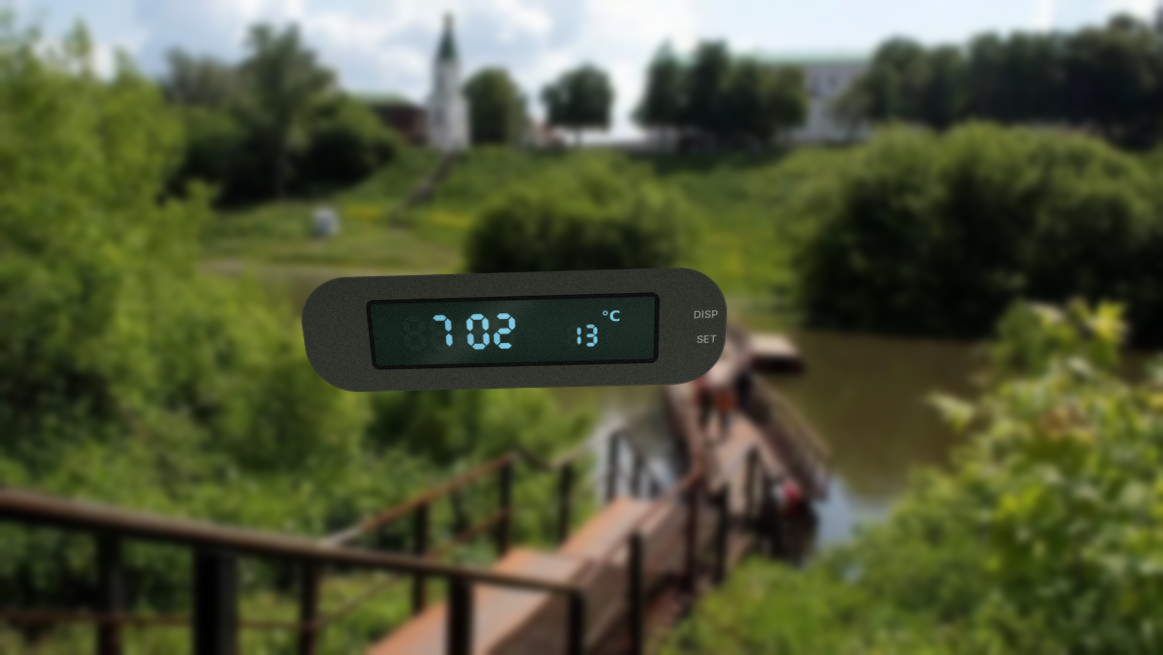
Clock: 7:02
